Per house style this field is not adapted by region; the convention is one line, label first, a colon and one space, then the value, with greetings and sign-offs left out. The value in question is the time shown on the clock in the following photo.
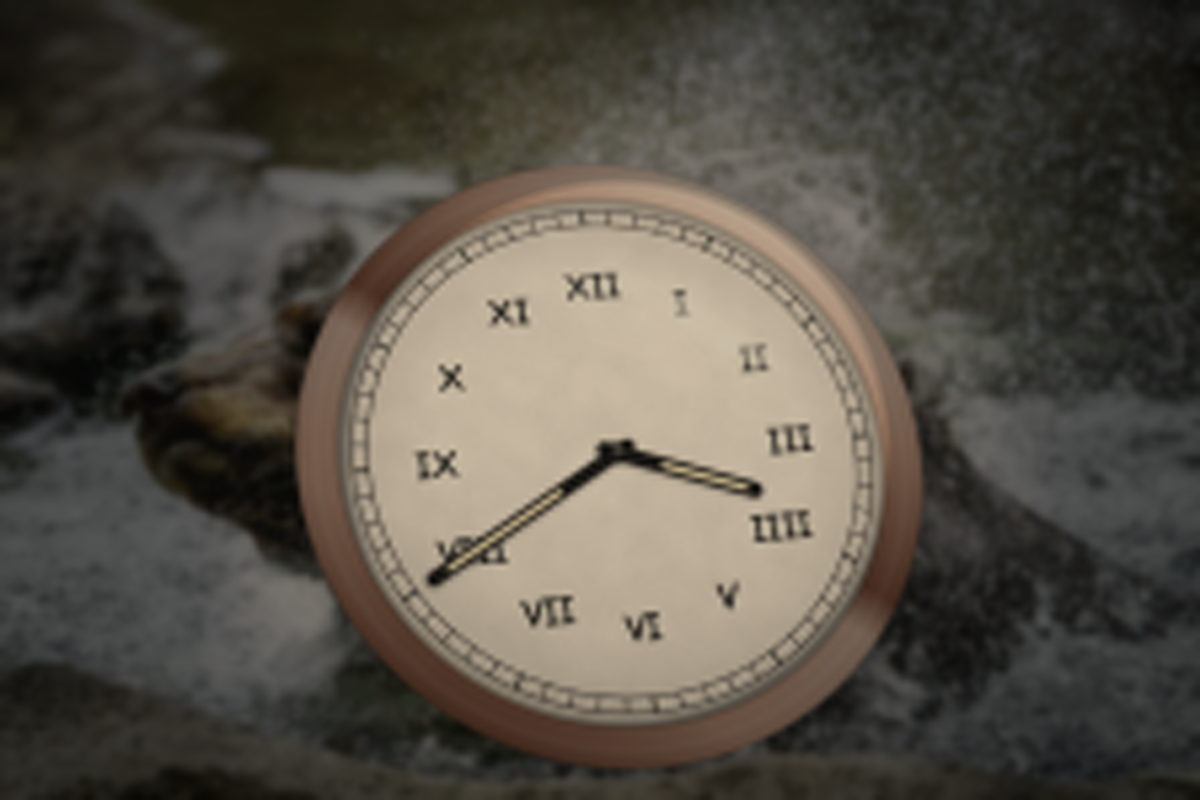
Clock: 3:40
